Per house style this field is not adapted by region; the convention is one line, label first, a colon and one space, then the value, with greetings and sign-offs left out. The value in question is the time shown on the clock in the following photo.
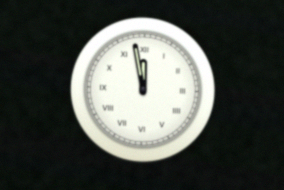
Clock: 11:58
